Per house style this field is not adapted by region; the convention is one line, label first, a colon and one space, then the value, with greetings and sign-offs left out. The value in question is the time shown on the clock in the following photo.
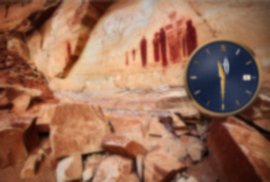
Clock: 11:30
